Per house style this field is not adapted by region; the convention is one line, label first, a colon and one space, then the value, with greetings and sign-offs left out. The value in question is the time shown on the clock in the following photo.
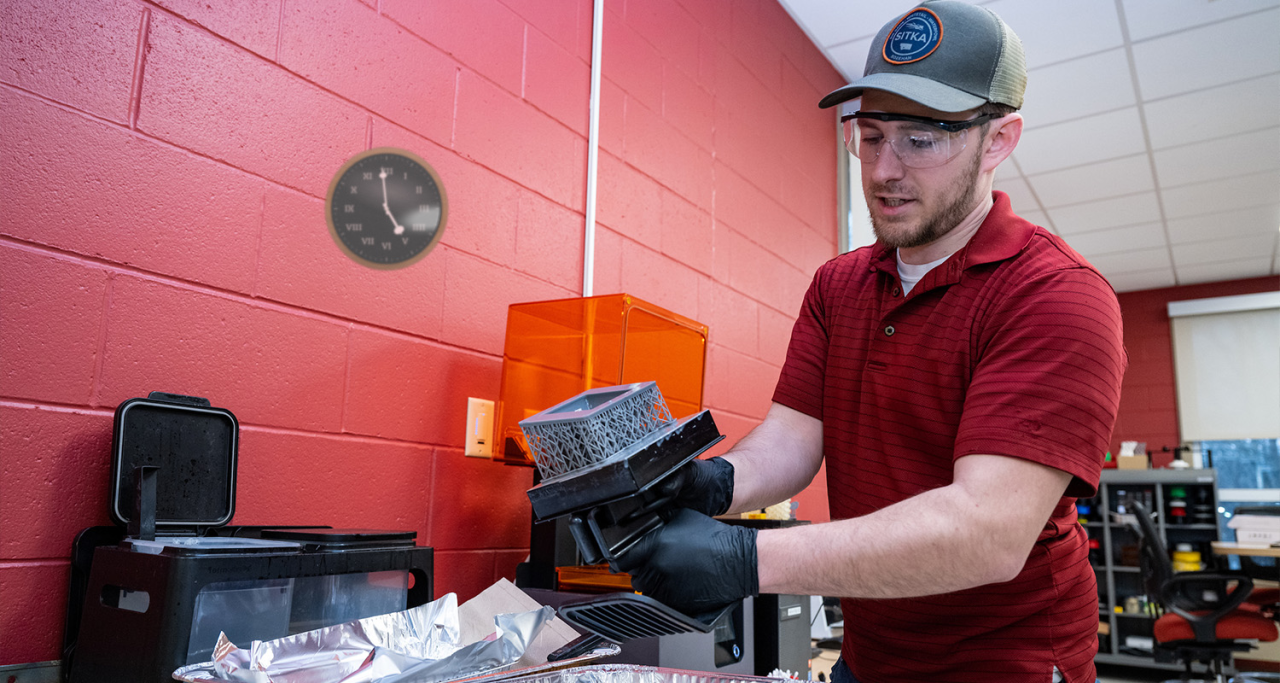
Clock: 4:59
